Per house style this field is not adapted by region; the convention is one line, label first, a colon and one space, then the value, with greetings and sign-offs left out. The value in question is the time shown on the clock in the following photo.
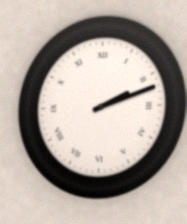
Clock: 2:12
